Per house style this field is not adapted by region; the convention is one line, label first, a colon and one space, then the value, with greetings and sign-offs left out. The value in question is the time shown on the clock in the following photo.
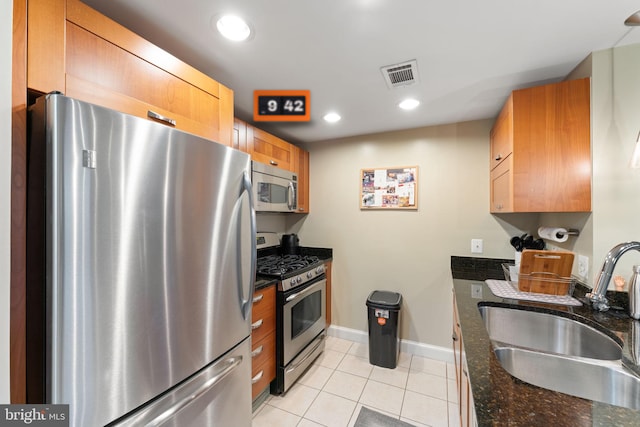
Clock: 9:42
